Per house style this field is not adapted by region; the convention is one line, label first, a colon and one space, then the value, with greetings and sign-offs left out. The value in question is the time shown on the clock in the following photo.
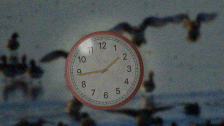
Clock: 1:44
